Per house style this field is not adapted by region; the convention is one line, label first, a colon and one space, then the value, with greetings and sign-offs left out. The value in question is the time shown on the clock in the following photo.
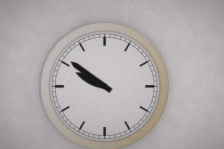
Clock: 9:51
